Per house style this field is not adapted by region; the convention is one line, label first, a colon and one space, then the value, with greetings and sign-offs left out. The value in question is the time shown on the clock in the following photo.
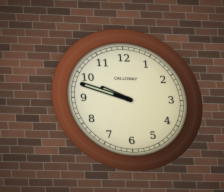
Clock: 9:48
